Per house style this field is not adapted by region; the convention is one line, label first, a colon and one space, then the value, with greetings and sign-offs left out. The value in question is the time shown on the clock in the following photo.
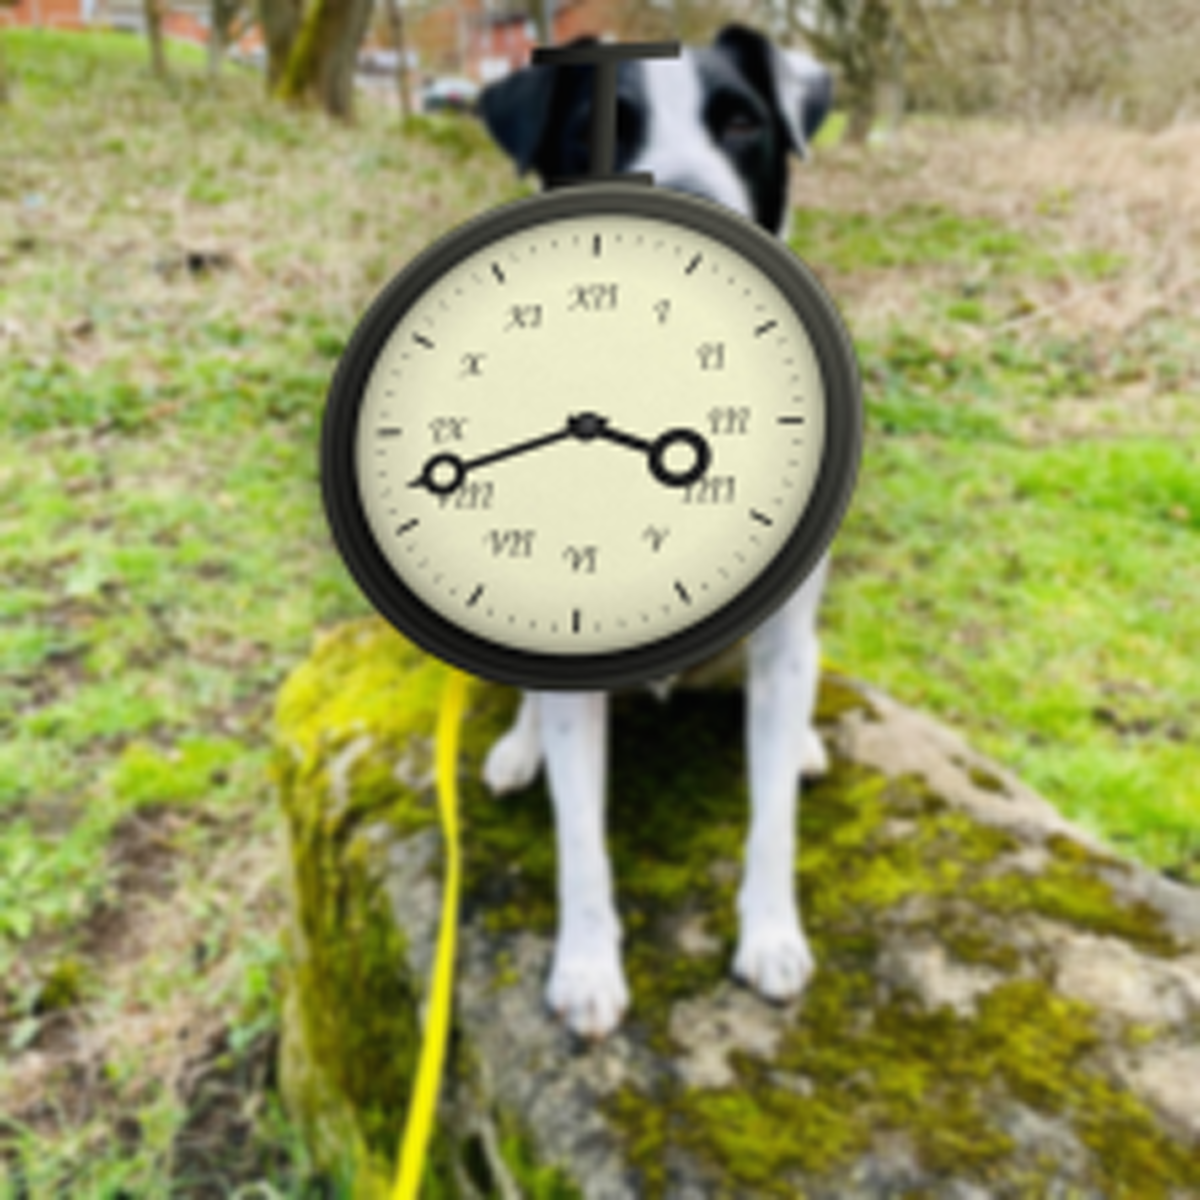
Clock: 3:42
